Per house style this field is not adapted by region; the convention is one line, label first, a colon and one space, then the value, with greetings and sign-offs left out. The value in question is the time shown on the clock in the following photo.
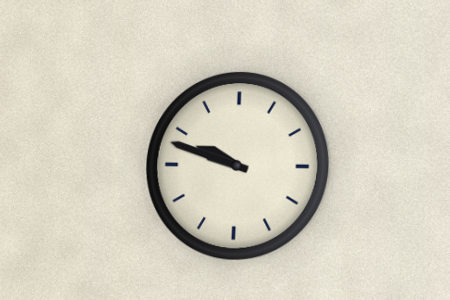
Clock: 9:48
